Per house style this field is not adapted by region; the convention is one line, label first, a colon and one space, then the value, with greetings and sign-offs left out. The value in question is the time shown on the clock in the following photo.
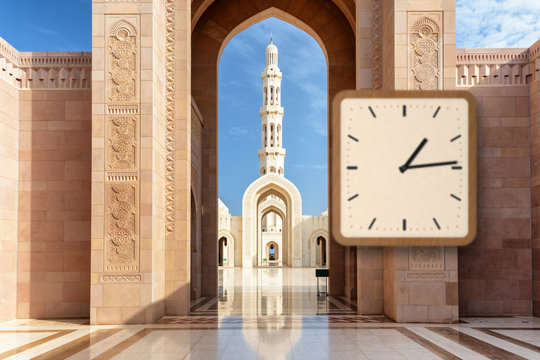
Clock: 1:14
